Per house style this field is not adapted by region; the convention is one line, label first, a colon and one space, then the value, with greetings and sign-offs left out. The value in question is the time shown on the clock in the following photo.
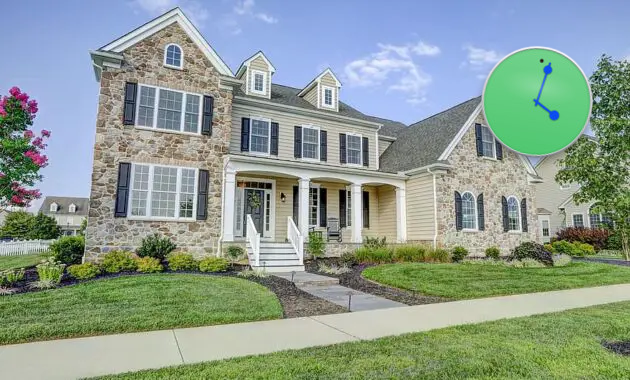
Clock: 4:02
